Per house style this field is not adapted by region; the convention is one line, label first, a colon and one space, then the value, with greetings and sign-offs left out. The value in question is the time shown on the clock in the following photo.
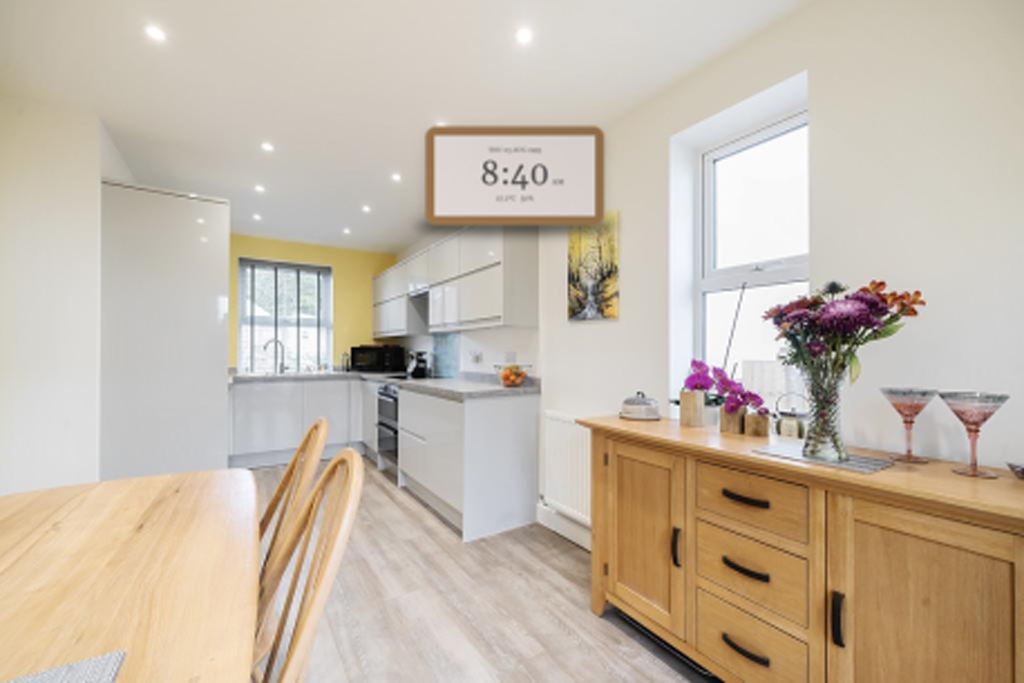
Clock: 8:40
